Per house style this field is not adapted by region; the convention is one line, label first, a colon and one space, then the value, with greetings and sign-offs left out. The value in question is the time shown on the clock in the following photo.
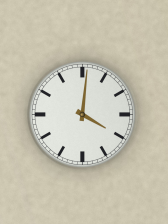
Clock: 4:01
